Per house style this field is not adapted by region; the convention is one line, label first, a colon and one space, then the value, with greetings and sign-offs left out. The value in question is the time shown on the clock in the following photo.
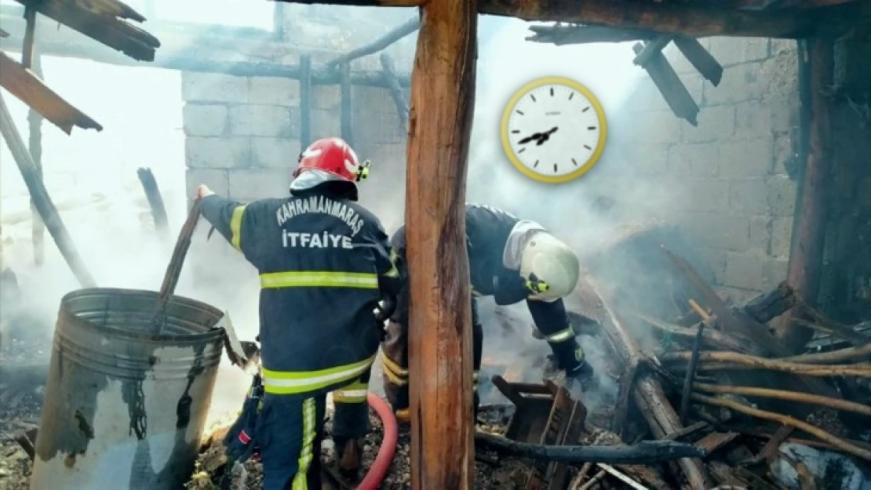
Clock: 7:42
